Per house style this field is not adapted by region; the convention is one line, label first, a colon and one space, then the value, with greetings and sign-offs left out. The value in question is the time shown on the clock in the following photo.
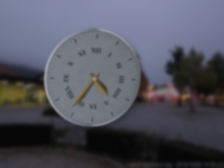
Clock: 4:36
